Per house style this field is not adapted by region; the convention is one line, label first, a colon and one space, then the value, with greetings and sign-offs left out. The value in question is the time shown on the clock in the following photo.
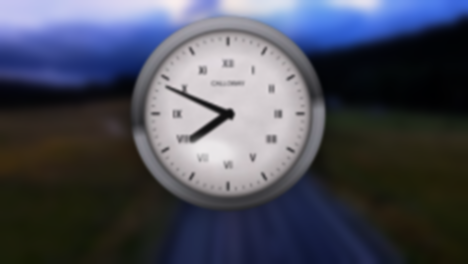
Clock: 7:49
